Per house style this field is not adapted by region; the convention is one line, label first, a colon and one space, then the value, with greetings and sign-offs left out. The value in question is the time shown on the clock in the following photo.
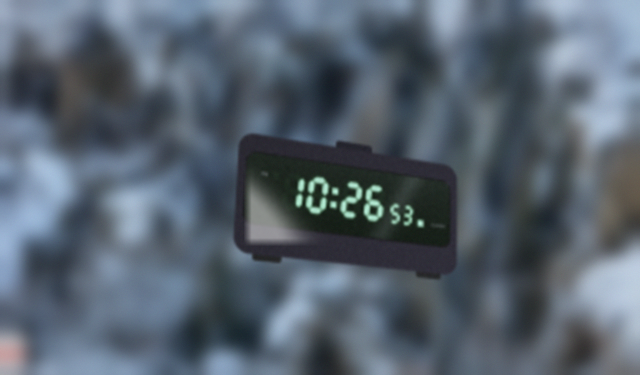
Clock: 10:26:53
